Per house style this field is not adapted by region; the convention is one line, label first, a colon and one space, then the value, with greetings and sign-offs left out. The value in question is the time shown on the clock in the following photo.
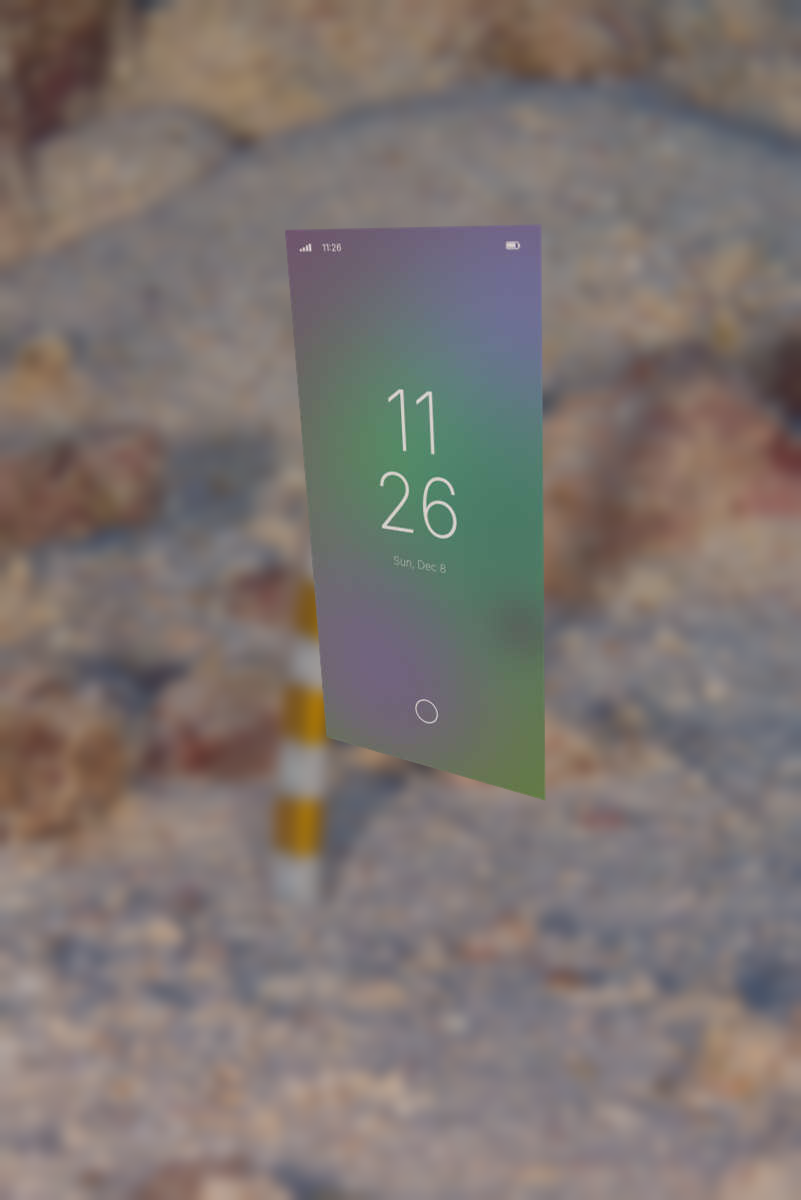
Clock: 11:26
